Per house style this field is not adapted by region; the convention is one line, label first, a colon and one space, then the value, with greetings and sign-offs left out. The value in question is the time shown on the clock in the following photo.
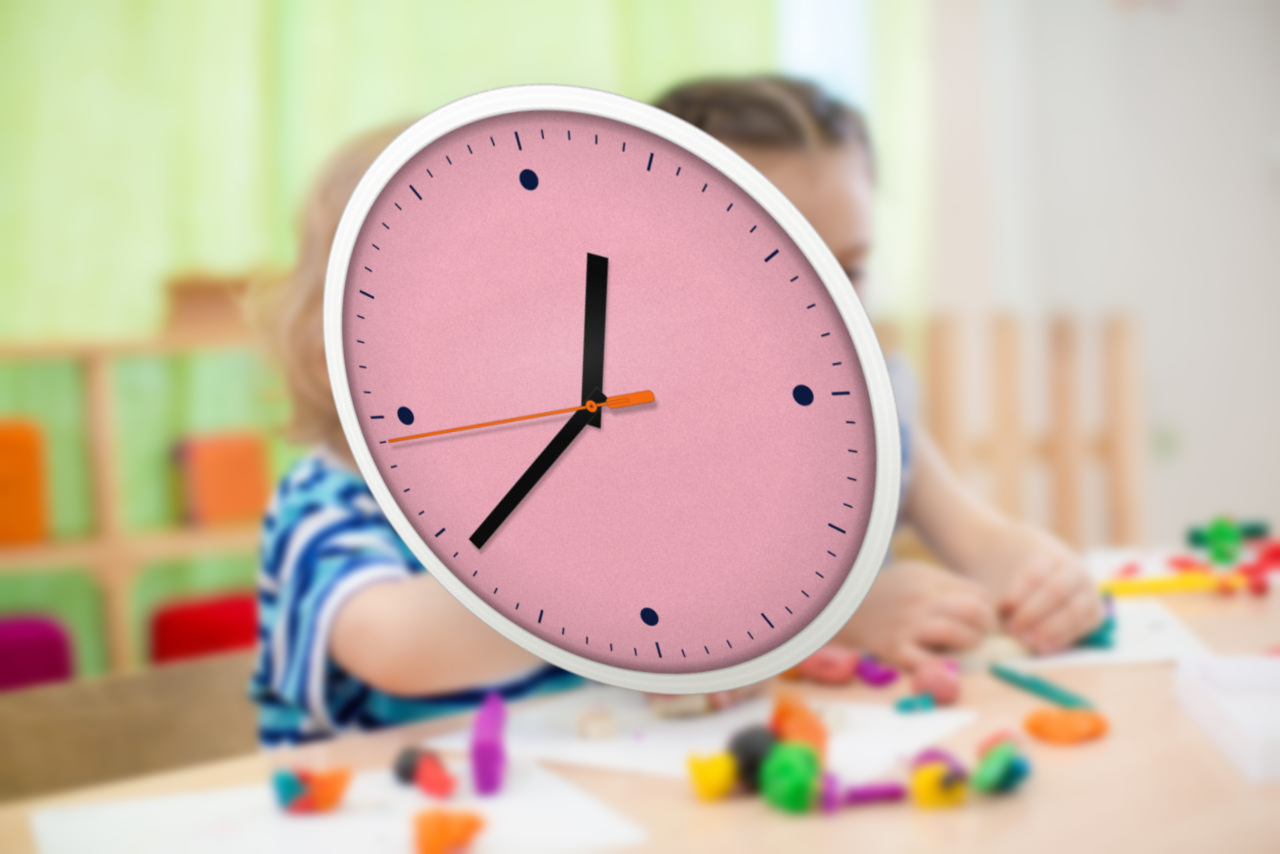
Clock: 12:38:44
